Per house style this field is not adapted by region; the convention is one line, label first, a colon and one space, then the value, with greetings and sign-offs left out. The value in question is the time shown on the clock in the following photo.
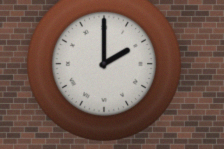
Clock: 2:00
